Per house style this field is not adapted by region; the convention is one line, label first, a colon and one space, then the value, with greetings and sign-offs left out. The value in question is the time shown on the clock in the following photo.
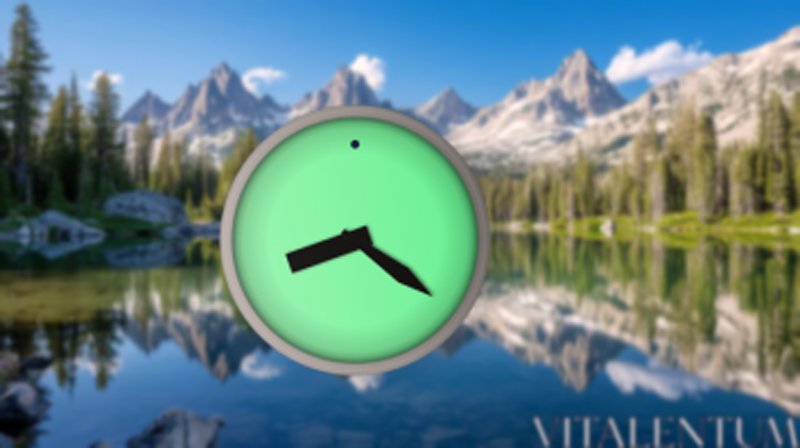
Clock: 8:21
